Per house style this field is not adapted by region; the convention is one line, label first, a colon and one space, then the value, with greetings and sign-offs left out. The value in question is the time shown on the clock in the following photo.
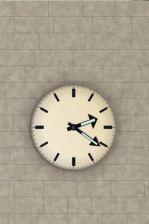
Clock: 2:21
